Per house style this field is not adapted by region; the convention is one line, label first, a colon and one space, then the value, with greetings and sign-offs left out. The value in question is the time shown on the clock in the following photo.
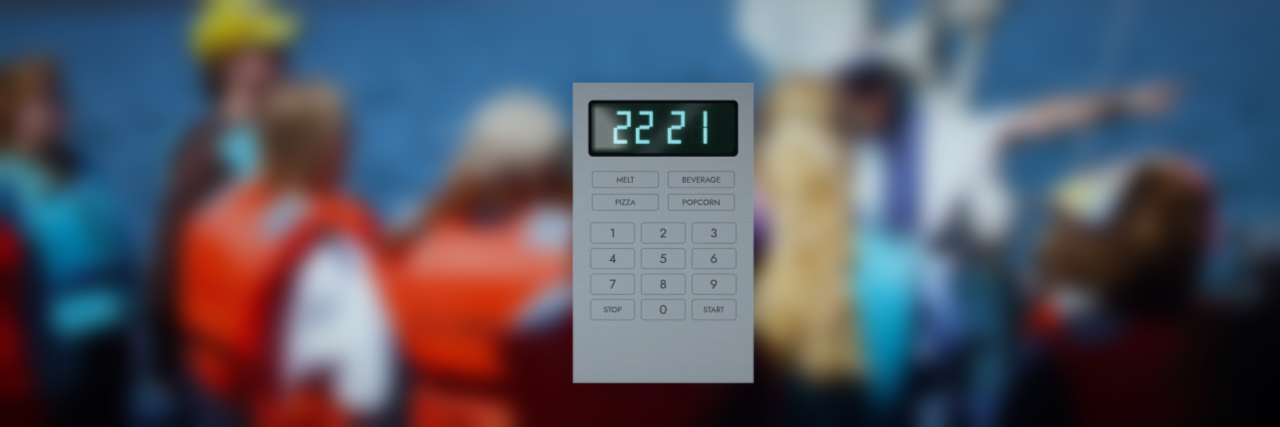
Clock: 22:21
